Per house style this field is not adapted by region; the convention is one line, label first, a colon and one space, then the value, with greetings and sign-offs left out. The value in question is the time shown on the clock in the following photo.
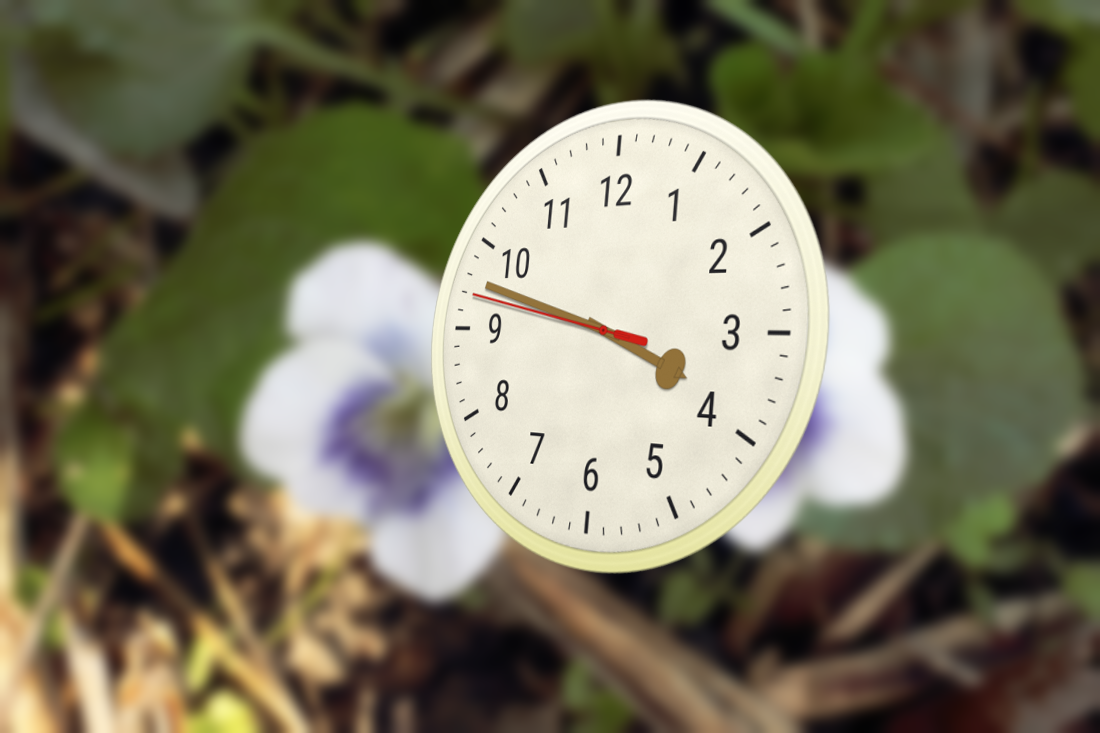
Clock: 3:47:47
